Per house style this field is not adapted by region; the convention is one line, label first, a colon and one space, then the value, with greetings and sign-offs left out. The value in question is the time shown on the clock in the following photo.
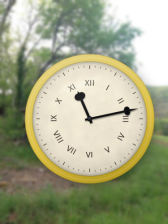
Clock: 11:13
